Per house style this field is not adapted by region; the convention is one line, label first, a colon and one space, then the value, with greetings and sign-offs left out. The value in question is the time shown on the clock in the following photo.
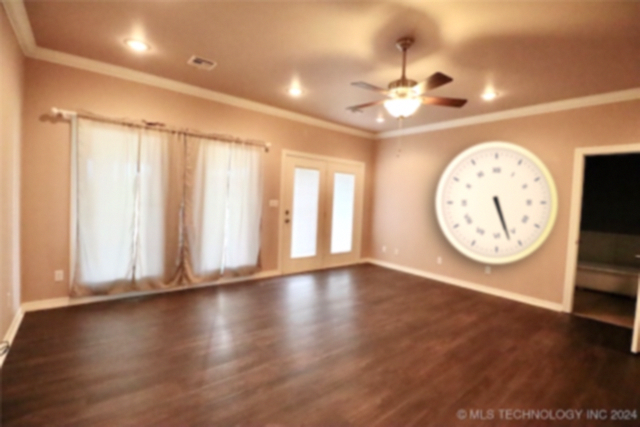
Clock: 5:27
